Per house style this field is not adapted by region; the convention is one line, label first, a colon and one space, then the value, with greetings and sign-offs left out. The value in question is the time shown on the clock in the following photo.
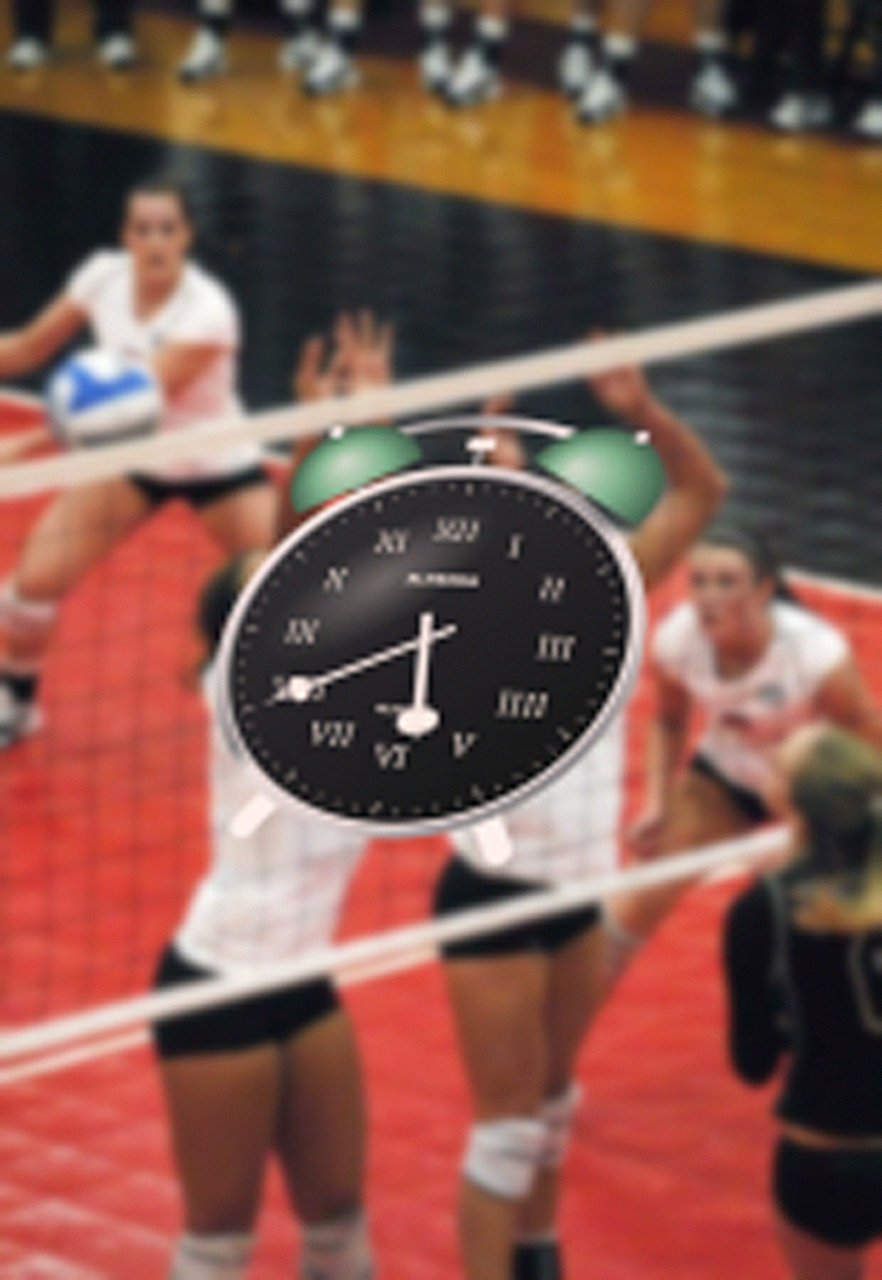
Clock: 5:40
